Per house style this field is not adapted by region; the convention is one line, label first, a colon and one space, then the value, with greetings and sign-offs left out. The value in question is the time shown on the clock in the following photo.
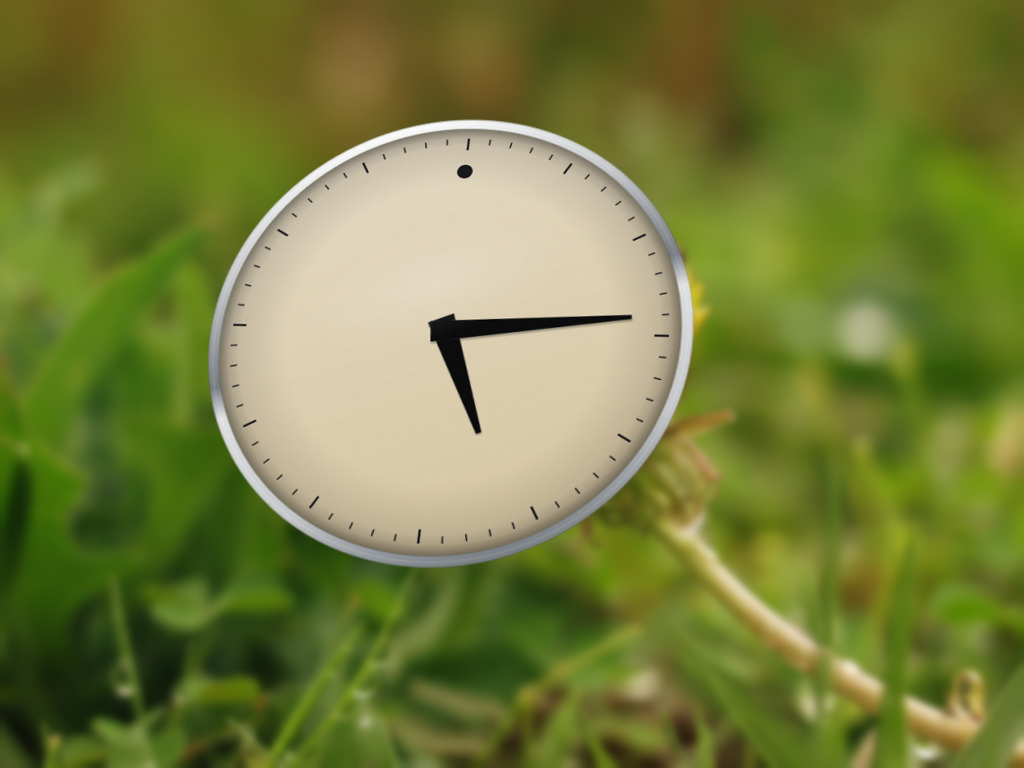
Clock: 5:14
